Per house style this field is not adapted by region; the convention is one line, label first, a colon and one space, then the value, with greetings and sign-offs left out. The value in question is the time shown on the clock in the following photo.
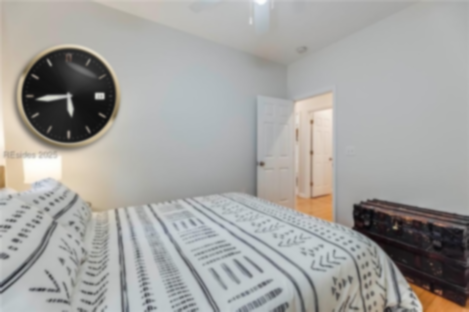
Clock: 5:44
